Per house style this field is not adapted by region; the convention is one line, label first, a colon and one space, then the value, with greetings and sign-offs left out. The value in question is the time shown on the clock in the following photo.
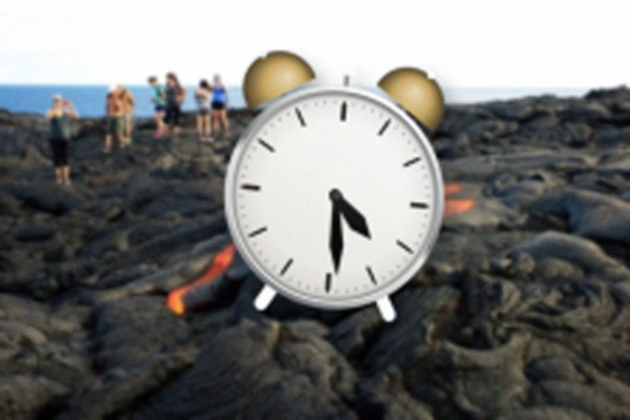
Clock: 4:29
